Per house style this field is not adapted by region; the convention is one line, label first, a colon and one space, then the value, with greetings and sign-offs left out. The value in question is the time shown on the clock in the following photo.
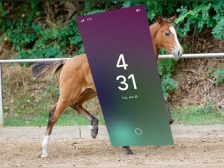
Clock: 4:31
